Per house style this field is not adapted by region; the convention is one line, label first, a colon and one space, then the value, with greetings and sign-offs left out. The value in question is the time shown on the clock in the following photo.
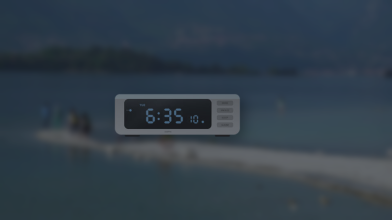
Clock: 6:35:10
